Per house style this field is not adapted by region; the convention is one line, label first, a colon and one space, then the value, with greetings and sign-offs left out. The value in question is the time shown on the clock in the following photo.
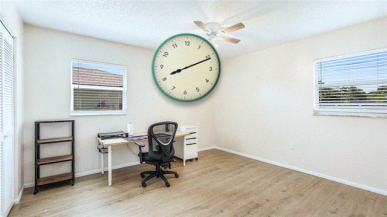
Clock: 8:11
